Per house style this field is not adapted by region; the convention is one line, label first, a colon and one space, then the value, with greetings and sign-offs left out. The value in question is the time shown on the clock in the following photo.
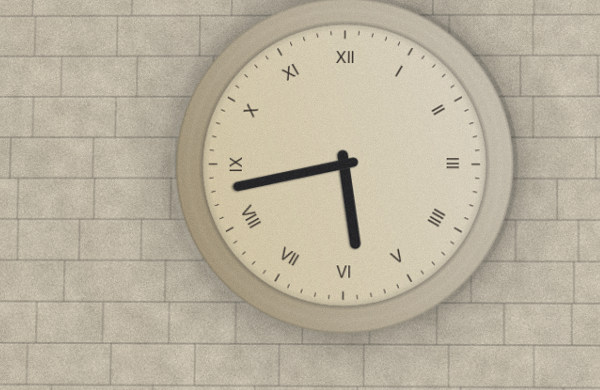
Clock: 5:43
